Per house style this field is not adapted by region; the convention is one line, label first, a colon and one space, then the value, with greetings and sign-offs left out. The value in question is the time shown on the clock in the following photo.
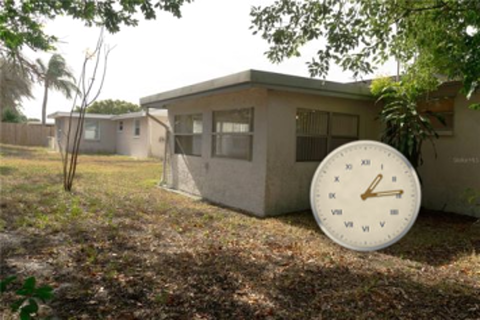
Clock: 1:14
